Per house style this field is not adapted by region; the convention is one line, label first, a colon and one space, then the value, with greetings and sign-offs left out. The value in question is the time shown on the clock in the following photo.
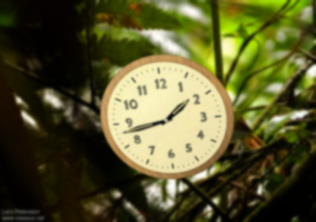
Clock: 1:43
